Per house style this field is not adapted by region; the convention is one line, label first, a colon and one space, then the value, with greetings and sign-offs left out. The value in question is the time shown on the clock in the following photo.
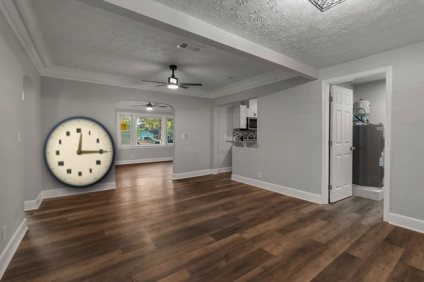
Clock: 12:15
